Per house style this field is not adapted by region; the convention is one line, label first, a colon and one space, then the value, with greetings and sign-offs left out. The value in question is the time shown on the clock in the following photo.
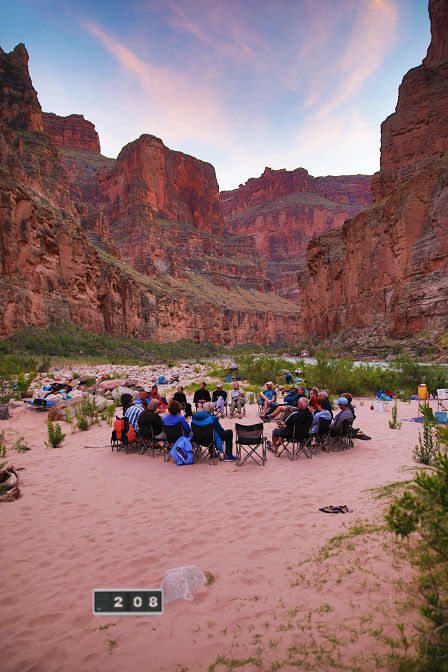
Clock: 2:08
